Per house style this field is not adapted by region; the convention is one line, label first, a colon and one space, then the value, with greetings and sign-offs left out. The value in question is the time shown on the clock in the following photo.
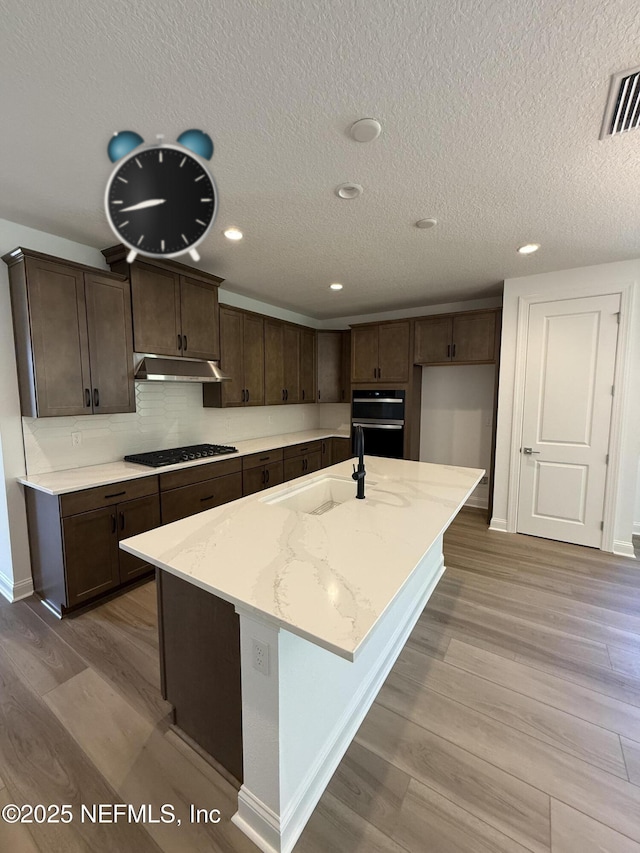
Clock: 8:43
